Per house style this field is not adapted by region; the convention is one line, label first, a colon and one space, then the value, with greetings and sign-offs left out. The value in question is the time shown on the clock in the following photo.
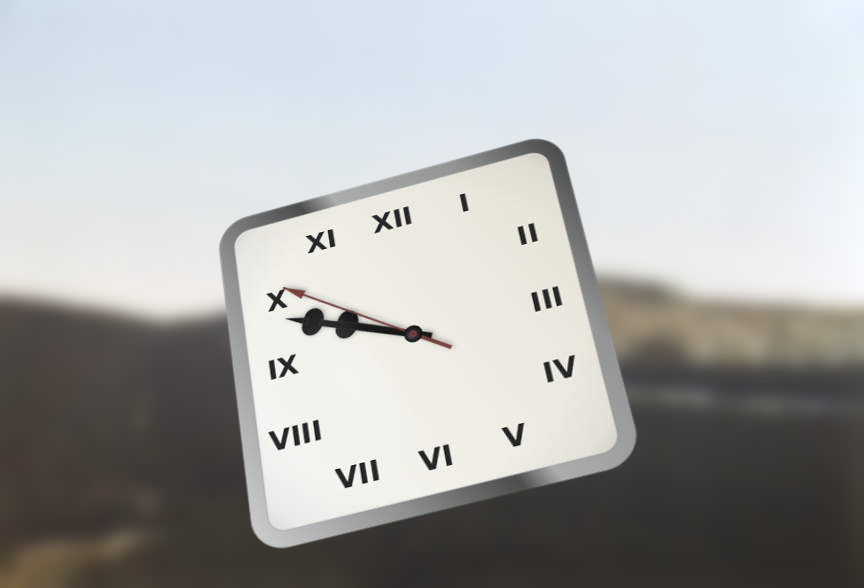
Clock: 9:48:51
